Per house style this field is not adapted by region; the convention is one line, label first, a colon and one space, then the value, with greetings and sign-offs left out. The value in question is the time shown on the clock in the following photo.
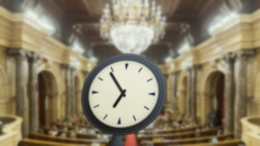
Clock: 6:54
